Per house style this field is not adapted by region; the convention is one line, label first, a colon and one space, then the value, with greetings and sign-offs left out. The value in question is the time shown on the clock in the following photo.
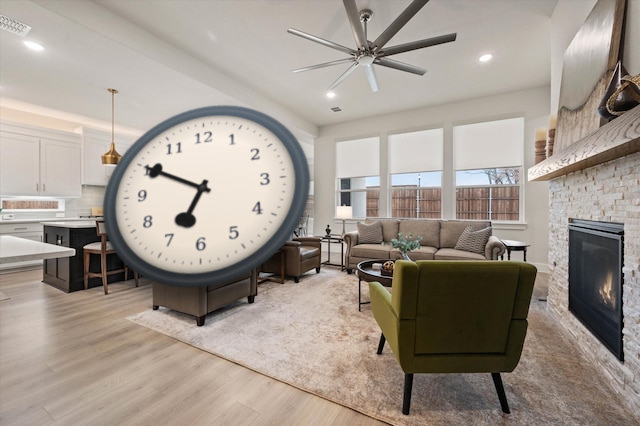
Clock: 6:50
